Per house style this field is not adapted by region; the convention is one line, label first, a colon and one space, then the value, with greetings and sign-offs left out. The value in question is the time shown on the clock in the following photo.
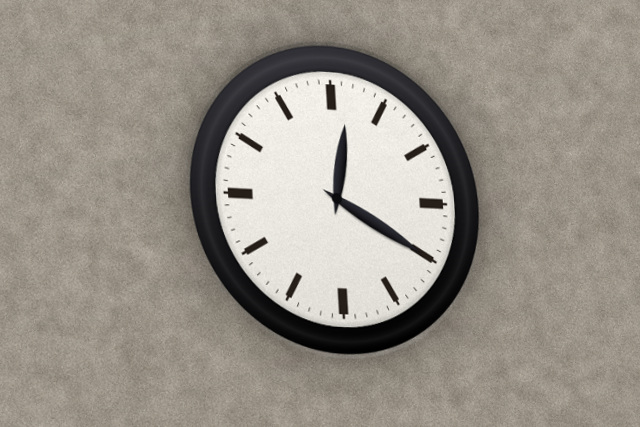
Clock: 12:20
